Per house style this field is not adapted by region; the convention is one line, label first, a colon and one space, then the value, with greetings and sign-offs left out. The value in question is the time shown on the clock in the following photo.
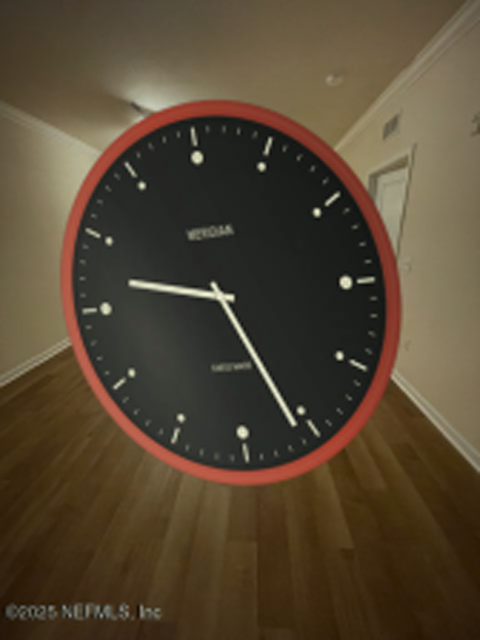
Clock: 9:26
